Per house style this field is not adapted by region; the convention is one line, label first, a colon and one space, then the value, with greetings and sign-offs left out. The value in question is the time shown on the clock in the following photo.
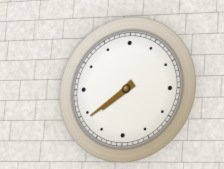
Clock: 7:39
